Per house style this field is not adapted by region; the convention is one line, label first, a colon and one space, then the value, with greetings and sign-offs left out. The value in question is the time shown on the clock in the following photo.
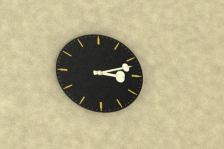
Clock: 3:12
